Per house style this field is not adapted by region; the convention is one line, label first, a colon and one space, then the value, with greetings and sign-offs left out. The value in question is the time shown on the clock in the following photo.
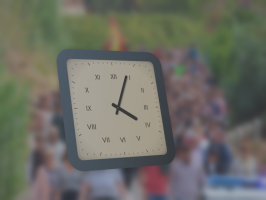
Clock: 4:04
